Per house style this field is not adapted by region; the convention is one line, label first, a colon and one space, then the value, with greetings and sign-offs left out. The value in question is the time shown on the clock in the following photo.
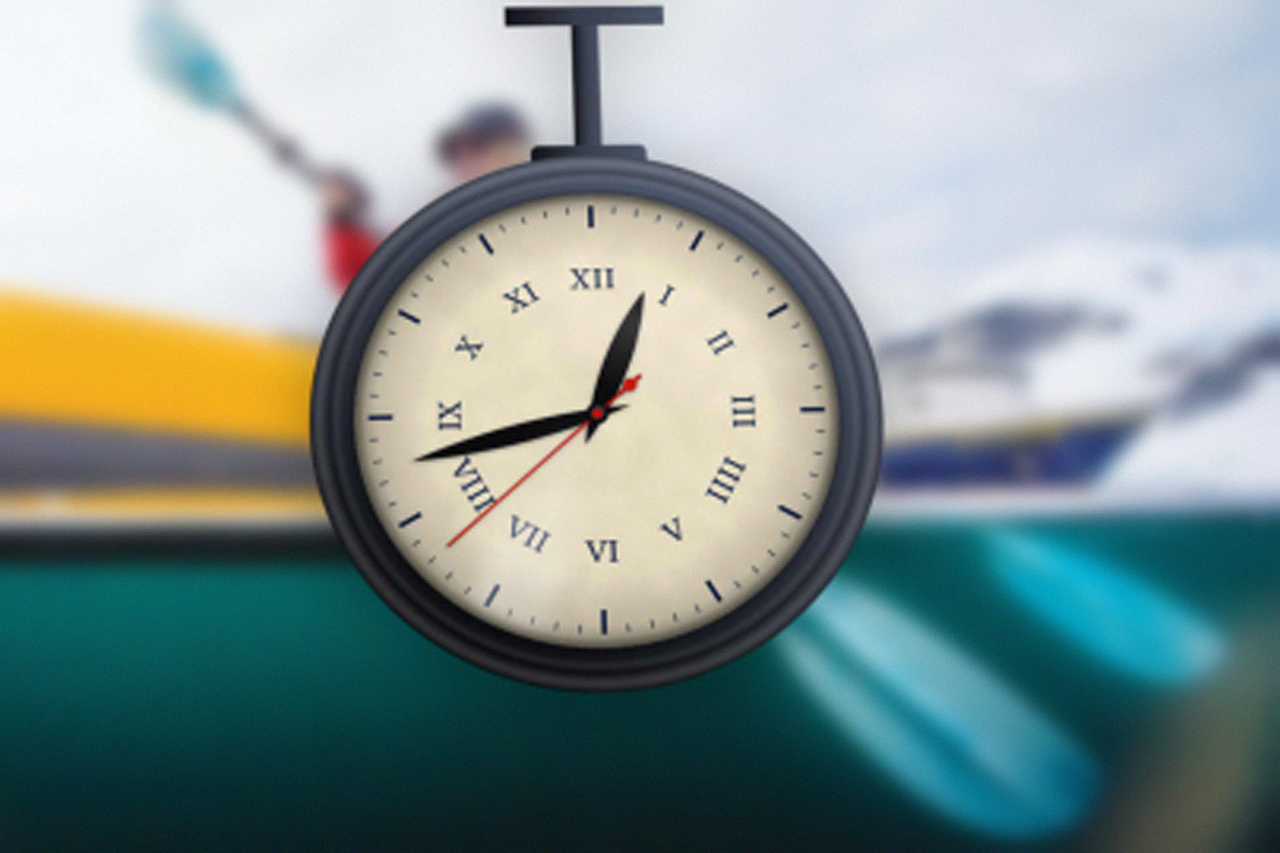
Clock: 12:42:38
